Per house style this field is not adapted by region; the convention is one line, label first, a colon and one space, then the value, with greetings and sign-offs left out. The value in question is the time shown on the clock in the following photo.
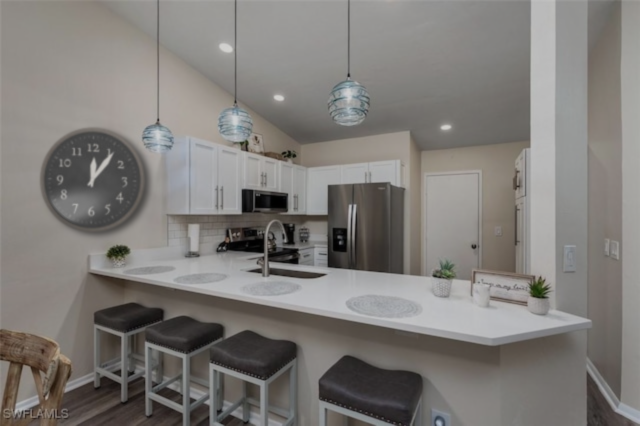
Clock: 12:06
